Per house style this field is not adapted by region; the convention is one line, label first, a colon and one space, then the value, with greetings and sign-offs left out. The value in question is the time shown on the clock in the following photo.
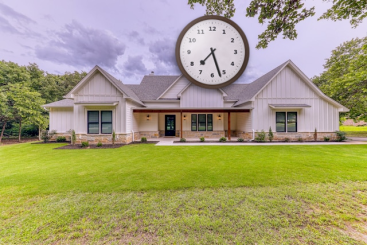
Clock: 7:27
